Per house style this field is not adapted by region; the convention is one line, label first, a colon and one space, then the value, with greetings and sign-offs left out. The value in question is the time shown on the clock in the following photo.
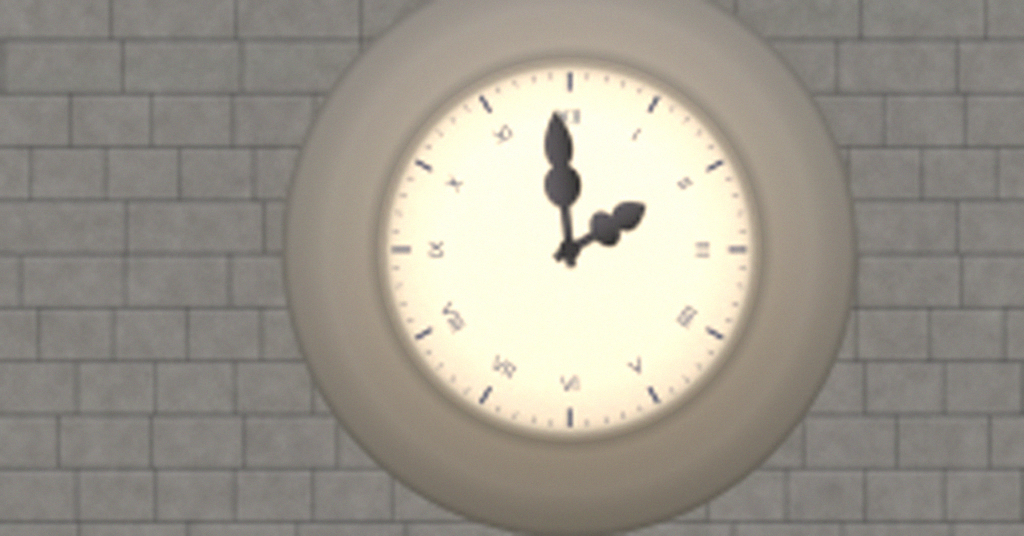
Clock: 1:59
